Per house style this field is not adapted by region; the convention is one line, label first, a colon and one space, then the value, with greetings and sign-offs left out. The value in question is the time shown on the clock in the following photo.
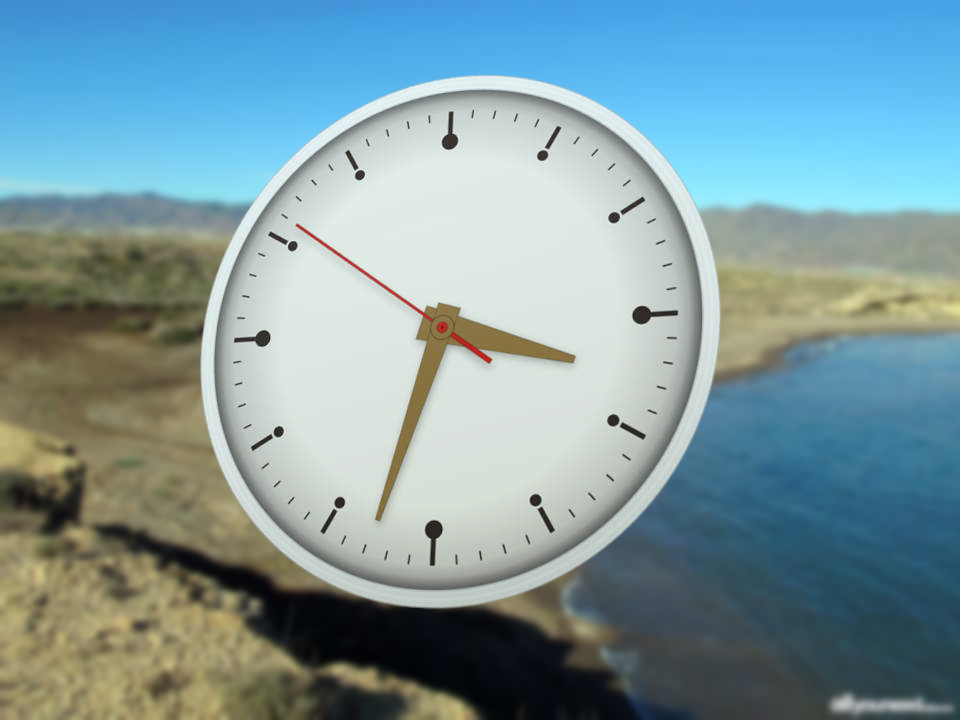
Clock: 3:32:51
